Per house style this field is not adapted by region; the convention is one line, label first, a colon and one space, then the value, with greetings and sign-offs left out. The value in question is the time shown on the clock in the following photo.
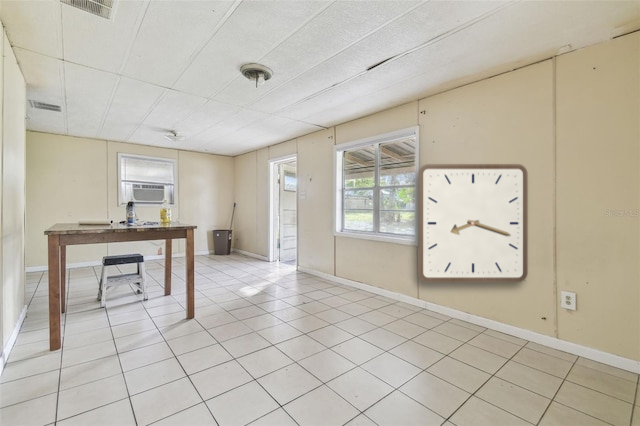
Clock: 8:18
